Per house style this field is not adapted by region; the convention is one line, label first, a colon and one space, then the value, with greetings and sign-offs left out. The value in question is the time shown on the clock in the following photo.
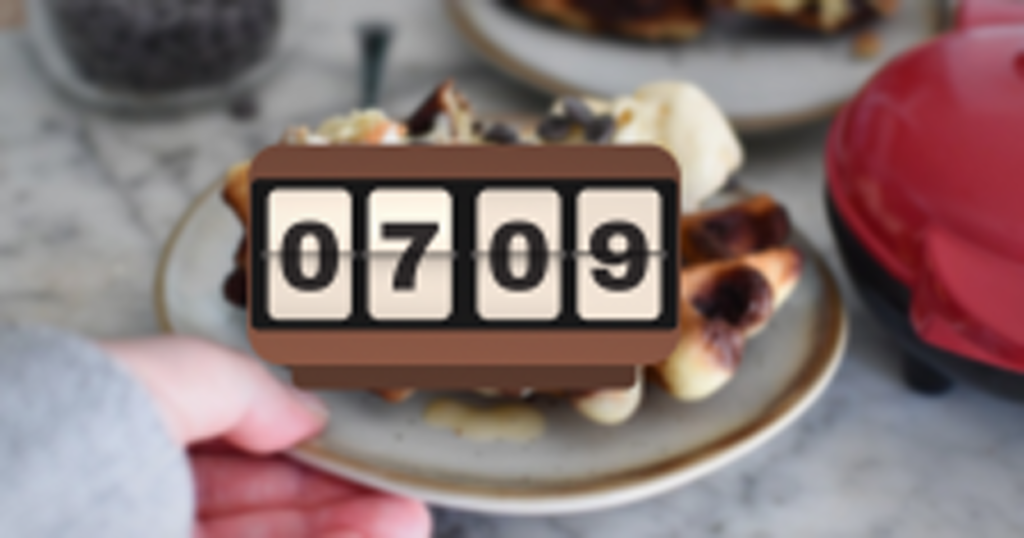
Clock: 7:09
